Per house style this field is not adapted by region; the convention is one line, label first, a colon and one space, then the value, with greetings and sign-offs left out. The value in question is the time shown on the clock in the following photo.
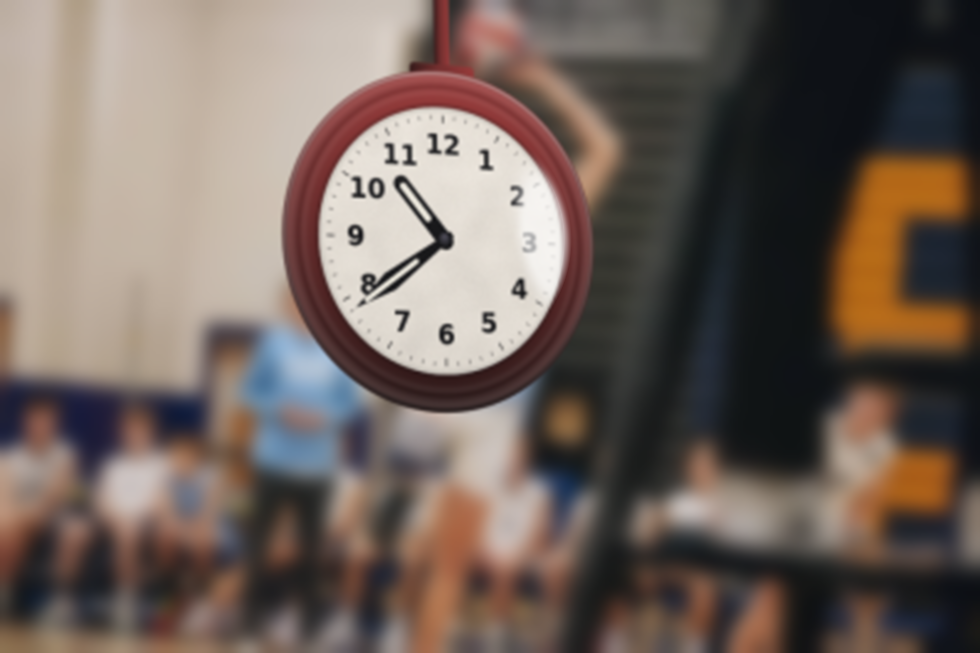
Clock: 10:39
